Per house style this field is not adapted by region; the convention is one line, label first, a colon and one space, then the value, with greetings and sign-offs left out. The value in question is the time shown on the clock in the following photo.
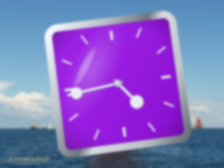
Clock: 4:44
